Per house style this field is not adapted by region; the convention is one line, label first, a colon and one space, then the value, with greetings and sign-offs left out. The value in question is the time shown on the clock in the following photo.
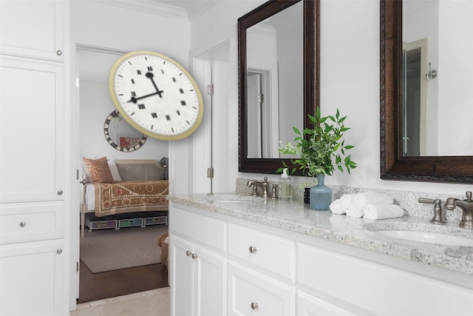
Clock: 11:43
